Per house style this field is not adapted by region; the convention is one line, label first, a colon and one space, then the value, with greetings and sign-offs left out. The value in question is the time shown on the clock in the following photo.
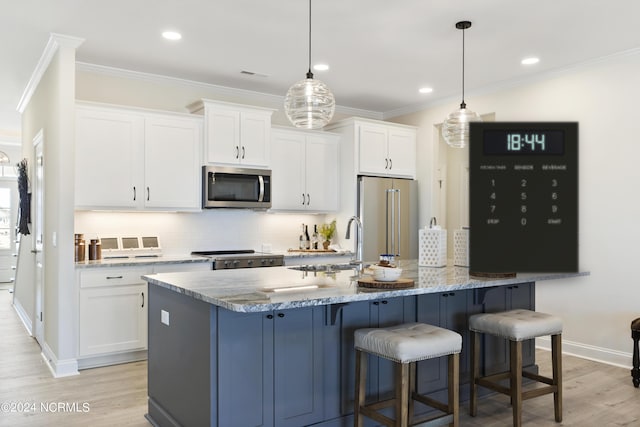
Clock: 18:44
